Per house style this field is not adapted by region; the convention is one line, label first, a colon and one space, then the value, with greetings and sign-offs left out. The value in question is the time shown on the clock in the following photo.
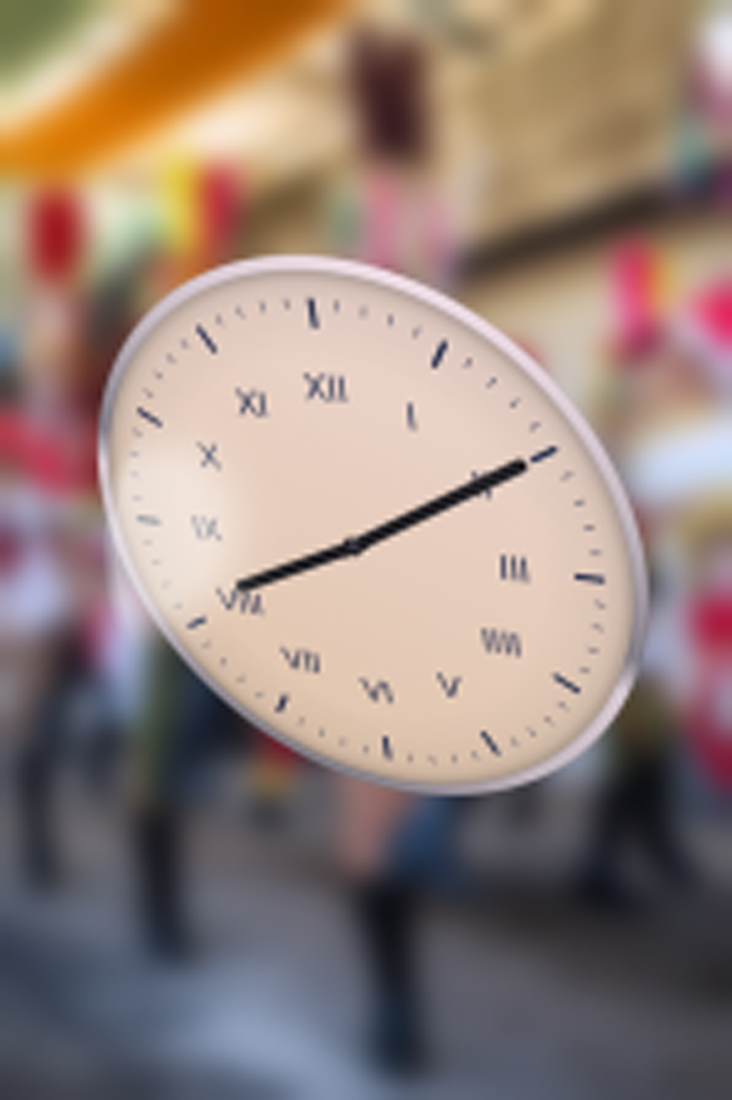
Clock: 8:10
